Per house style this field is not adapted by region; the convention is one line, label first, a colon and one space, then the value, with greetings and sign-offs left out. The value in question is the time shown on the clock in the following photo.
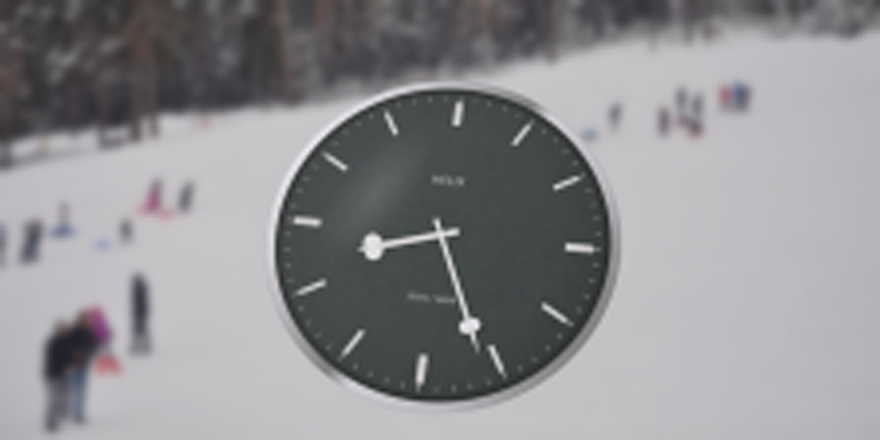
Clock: 8:26
